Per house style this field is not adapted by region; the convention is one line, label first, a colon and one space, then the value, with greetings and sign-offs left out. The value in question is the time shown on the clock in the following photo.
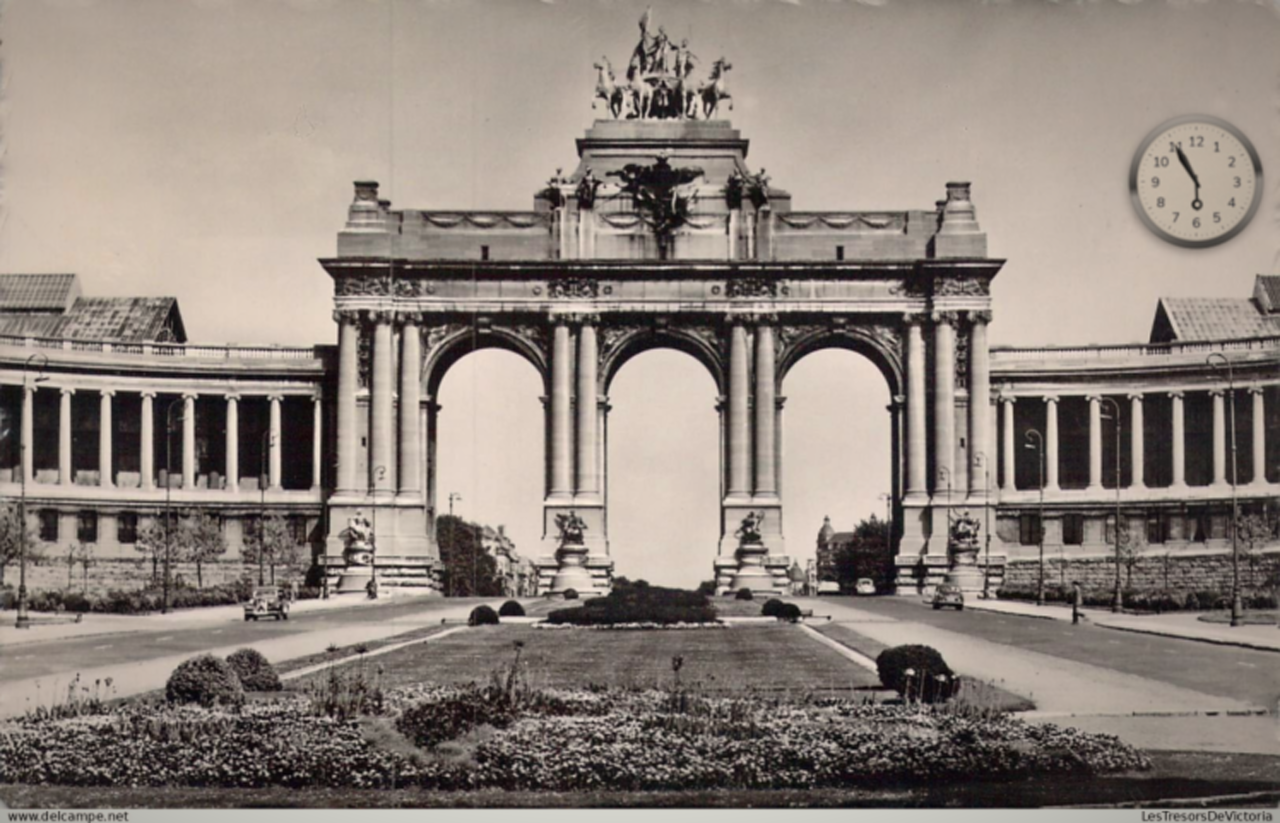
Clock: 5:55
